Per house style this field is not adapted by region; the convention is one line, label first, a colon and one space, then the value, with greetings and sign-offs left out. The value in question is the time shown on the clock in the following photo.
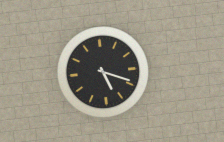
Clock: 5:19
